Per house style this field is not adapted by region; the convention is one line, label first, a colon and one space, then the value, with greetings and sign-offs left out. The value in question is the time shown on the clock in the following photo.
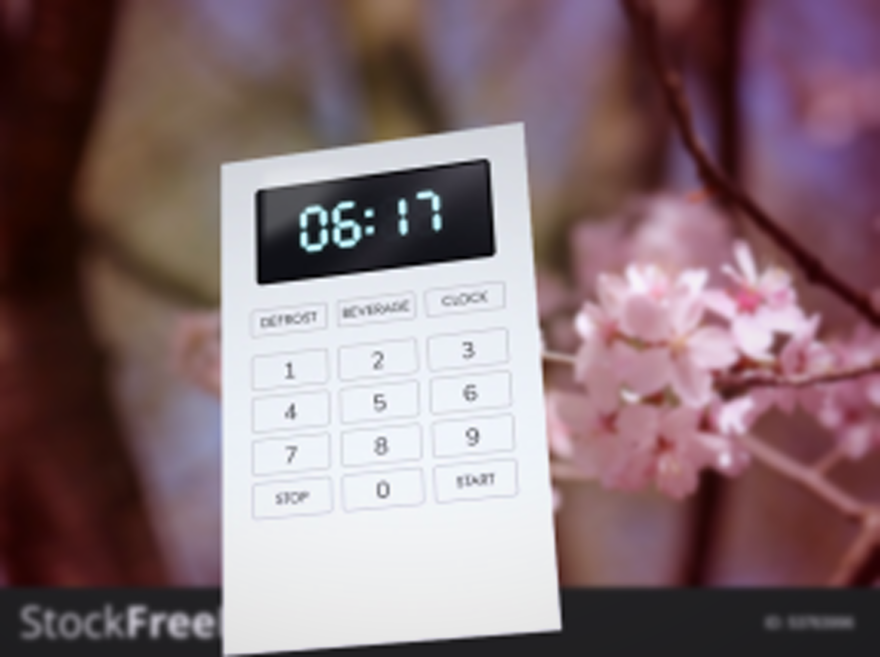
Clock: 6:17
